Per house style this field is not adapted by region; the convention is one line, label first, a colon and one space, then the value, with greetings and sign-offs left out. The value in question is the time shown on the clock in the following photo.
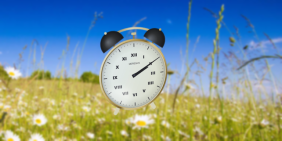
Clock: 2:10
